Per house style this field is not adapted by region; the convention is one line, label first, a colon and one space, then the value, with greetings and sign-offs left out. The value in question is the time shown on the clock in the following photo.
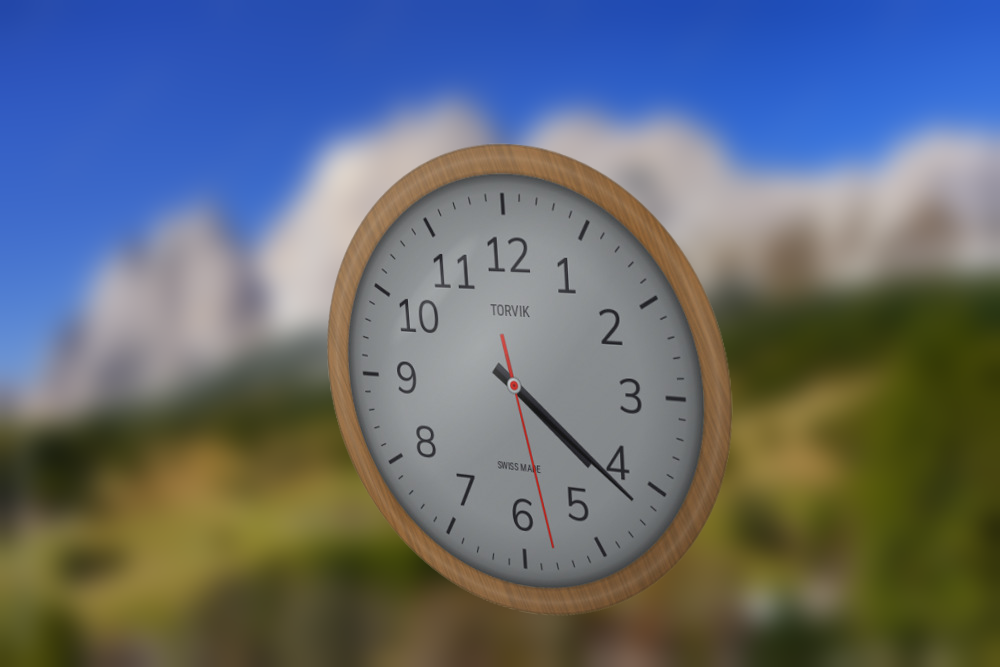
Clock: 4:21:28
